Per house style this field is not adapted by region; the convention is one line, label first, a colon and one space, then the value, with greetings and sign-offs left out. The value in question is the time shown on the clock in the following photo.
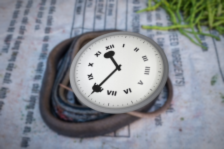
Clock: 11:40
